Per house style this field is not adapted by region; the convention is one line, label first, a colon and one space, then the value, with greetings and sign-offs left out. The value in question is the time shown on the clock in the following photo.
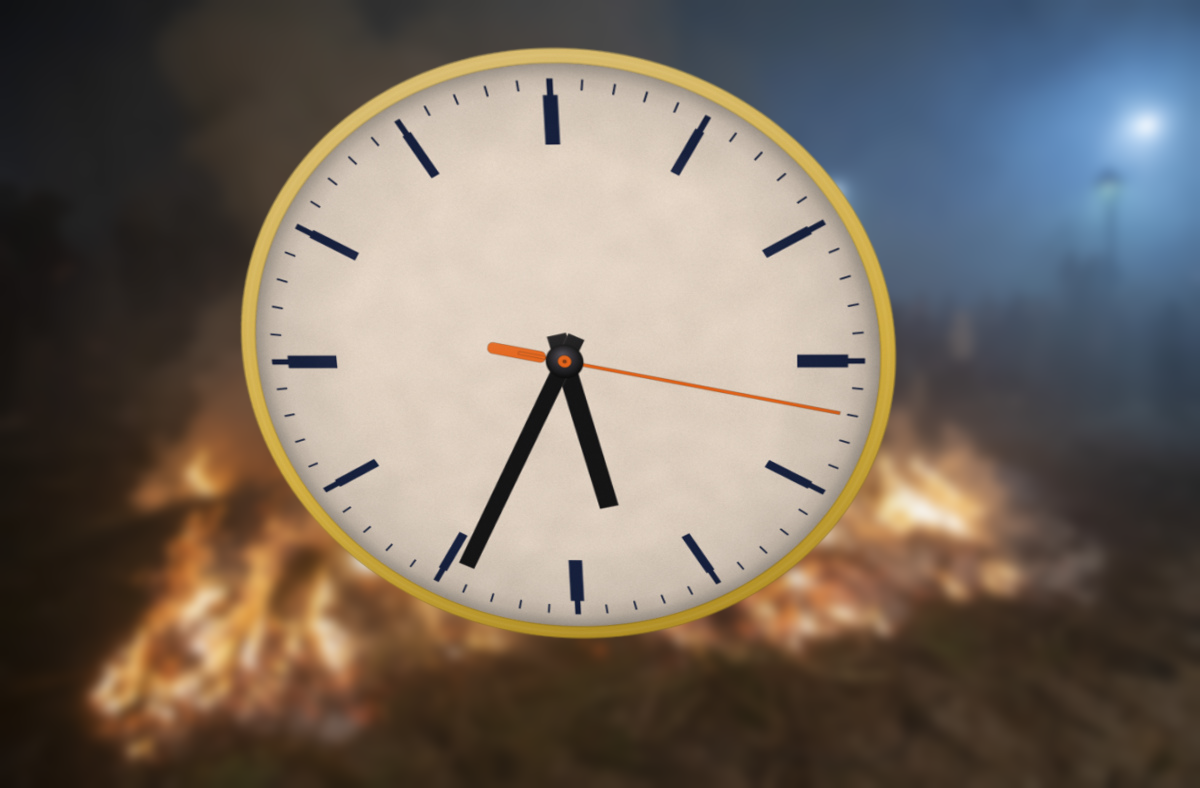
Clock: 5:34:17
